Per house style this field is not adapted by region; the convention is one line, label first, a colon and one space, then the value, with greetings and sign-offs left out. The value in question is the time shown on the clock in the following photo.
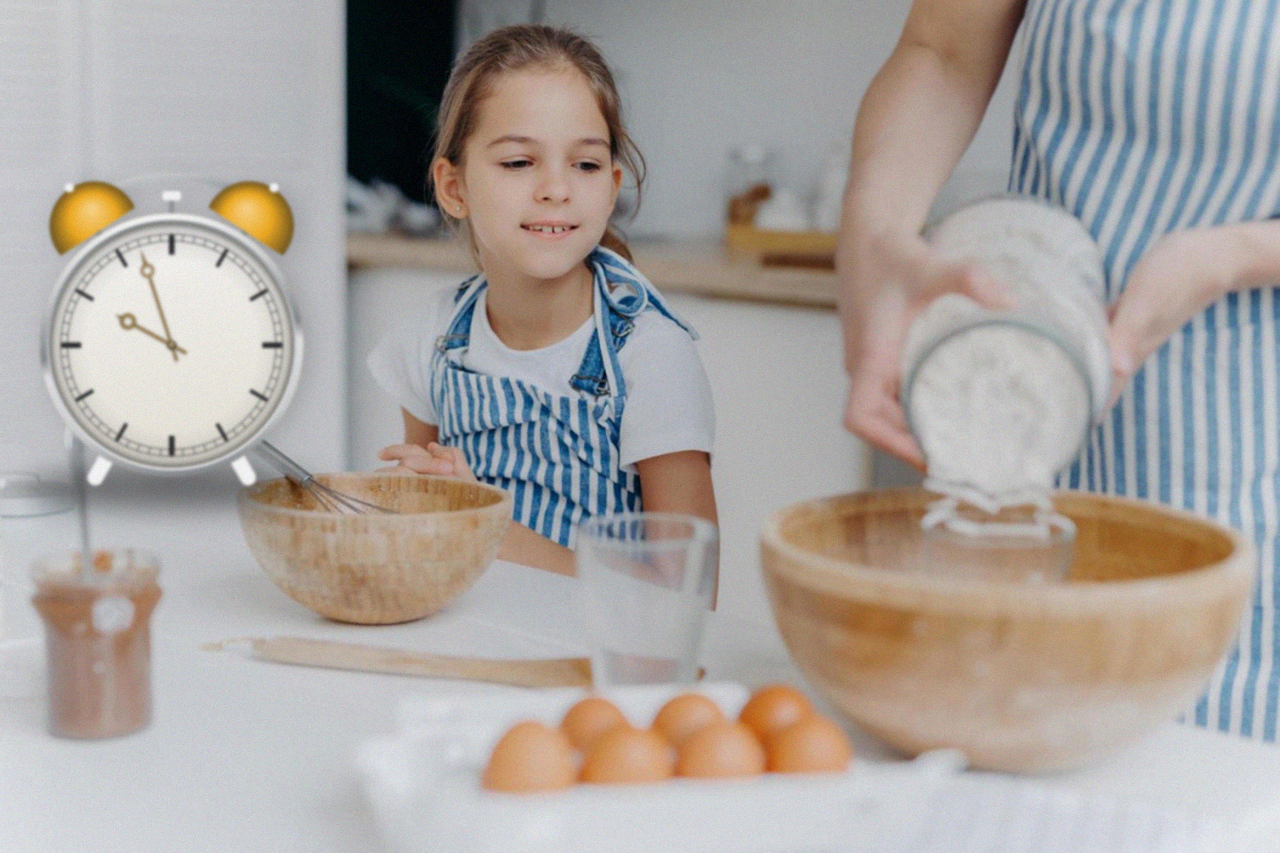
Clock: 9:57
